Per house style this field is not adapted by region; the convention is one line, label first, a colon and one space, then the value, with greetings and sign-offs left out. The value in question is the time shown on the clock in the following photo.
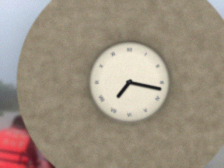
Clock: 7:17
